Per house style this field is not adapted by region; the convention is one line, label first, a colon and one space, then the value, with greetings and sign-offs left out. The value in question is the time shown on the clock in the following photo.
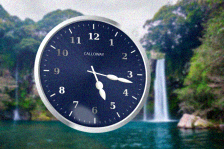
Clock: 5:17
